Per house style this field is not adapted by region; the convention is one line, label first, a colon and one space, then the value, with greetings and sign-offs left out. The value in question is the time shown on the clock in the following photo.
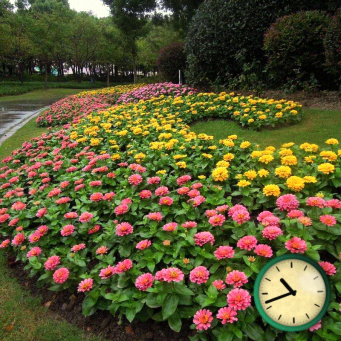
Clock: 10:42
